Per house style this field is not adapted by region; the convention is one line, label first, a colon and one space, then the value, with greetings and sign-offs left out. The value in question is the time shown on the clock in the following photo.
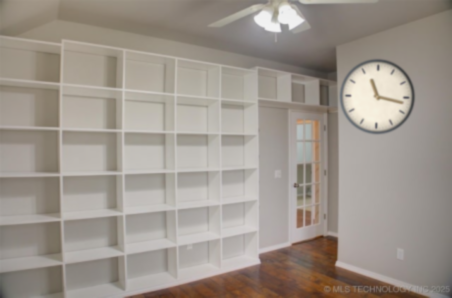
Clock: 11:17
